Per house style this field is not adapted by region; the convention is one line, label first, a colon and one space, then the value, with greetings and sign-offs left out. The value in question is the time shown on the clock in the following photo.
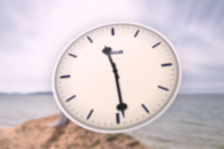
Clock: 11:29
